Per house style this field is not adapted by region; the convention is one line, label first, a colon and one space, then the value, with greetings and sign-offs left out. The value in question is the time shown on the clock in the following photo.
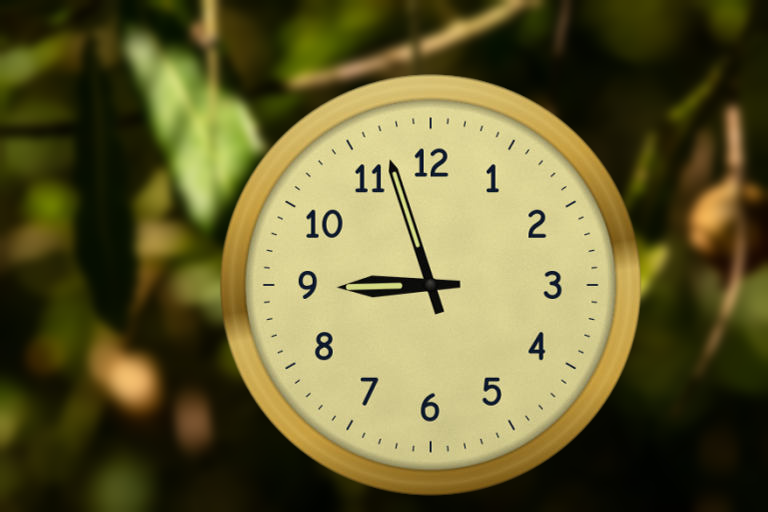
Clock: 8:57
